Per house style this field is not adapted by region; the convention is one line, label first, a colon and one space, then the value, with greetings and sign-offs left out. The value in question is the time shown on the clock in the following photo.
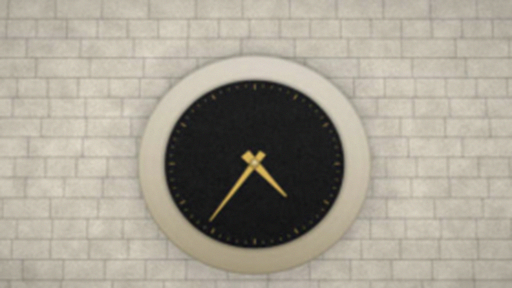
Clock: 4:36
